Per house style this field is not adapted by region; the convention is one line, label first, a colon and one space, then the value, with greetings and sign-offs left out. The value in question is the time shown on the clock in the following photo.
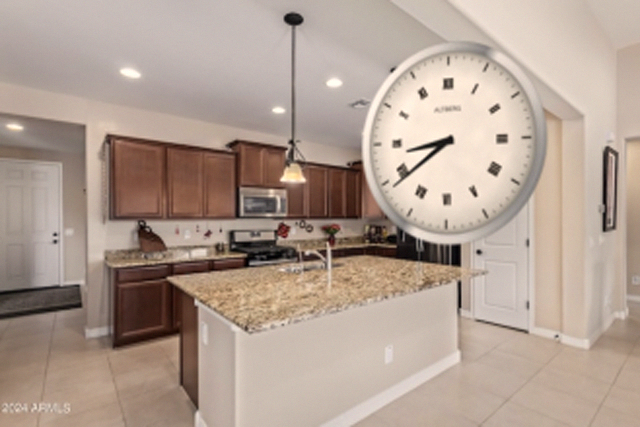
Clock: 8:39
